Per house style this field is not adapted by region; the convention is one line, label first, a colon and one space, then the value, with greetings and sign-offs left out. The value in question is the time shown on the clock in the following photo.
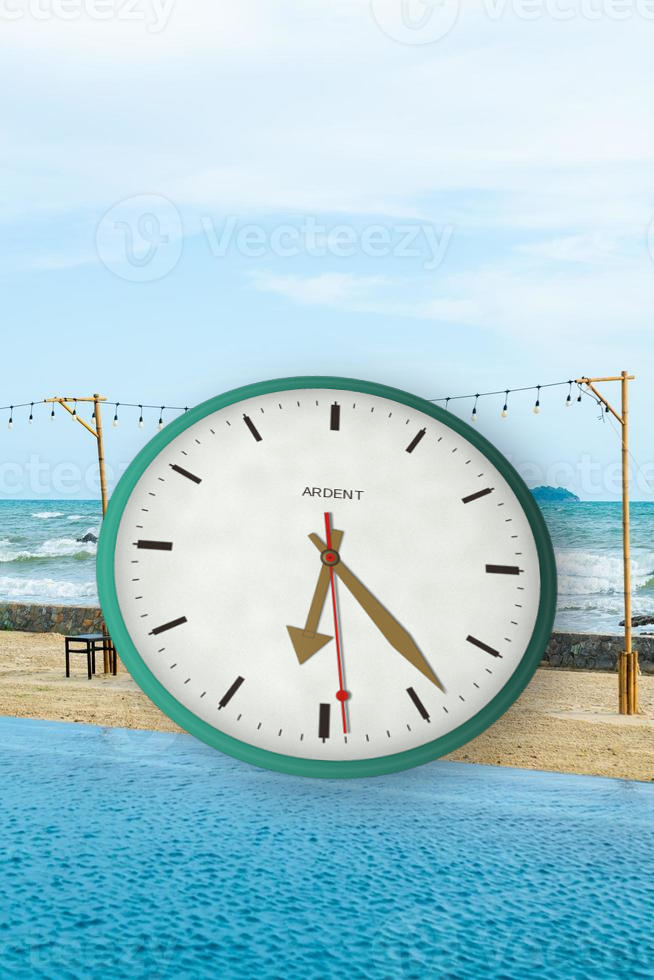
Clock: 6:23:29
